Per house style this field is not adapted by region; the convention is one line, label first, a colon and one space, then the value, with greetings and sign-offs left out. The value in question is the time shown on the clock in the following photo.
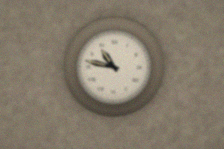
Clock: 10:47
